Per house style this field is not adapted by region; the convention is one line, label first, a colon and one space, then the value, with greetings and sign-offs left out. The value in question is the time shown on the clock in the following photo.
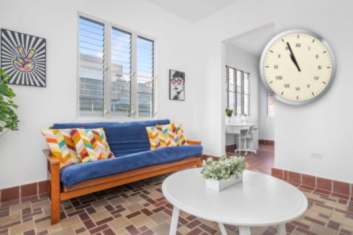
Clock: 10:56
